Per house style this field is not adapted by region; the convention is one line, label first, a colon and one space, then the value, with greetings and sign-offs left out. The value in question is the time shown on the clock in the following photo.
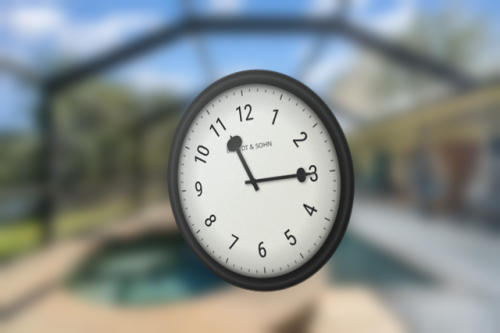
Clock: 11:15
